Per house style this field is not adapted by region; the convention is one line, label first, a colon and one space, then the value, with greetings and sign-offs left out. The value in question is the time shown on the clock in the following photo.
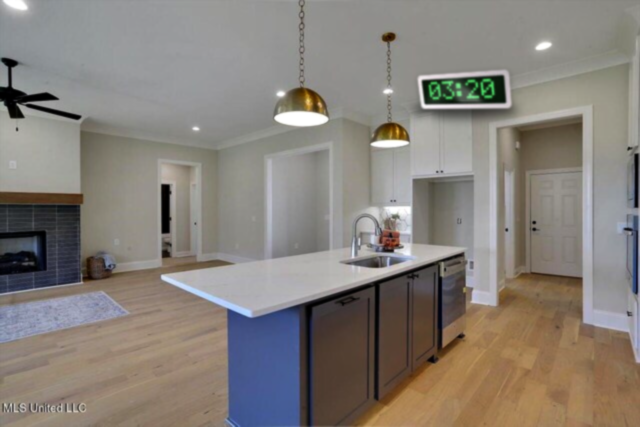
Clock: 3:20
